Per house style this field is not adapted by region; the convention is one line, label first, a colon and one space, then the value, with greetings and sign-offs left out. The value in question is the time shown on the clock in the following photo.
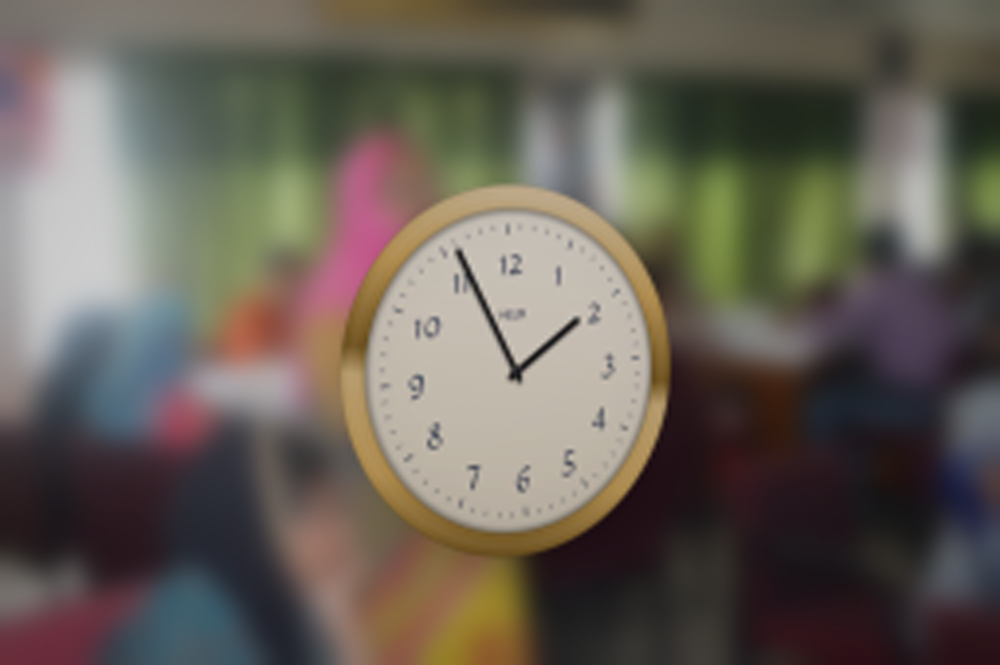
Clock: 1:56
